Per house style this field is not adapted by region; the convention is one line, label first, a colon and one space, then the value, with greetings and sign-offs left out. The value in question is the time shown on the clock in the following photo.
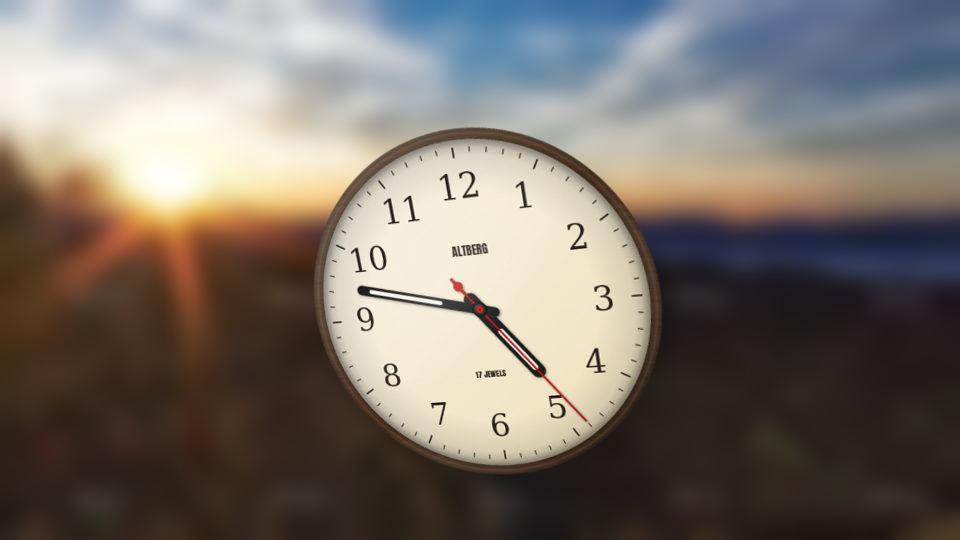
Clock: 4:47:24
